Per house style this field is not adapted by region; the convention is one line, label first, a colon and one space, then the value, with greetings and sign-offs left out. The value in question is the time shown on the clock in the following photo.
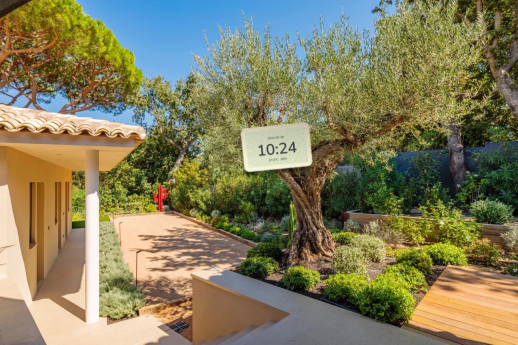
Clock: 10:24
